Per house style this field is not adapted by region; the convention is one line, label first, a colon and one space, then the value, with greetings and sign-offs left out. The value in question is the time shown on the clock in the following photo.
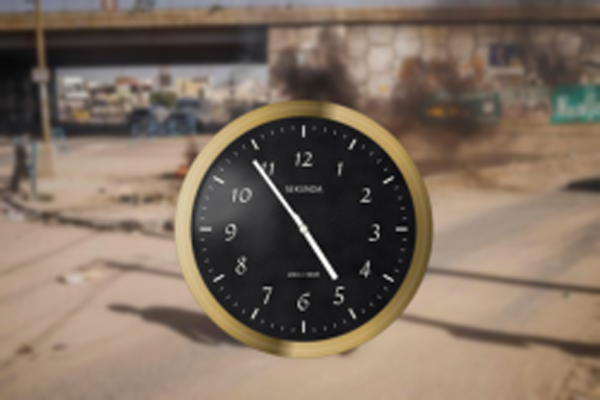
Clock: 4:54
